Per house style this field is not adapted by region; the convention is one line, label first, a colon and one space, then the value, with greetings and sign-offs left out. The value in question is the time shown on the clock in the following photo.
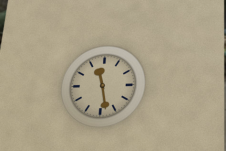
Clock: 11:28
